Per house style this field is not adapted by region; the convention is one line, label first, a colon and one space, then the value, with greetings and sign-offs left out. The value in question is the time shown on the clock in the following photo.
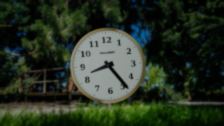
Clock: 8:24
